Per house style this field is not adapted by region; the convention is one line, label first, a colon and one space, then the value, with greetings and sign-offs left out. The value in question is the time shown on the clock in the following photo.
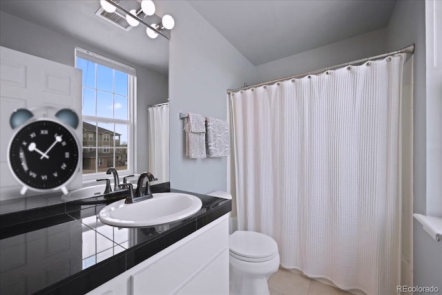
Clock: 10:07
